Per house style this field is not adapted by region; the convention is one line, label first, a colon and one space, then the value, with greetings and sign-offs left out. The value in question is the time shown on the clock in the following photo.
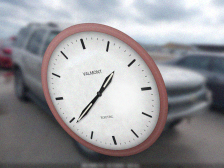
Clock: 1:39
